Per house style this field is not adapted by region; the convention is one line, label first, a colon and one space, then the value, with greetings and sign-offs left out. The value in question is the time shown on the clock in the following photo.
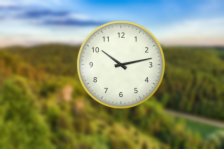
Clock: 10:13
